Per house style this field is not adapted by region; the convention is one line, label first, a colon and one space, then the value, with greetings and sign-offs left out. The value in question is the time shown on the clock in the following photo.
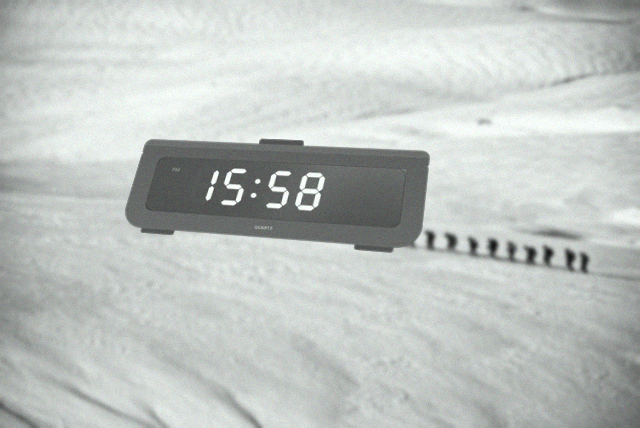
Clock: 15:58
